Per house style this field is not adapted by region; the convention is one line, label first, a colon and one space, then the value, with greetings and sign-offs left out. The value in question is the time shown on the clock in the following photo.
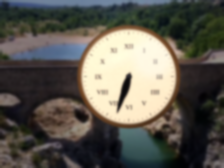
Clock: 6:33
